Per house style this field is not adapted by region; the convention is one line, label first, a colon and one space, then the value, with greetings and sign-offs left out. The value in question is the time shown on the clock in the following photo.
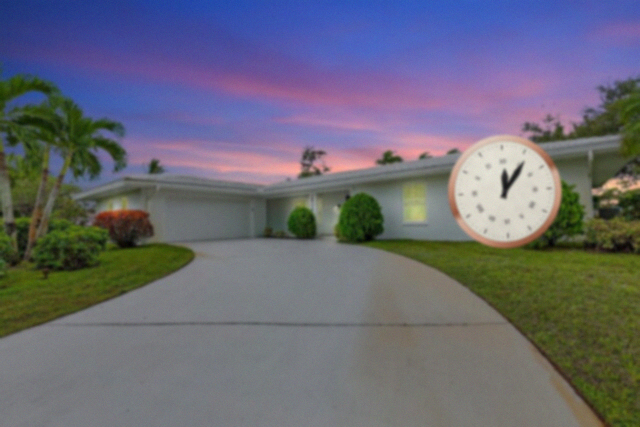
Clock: 12:06
